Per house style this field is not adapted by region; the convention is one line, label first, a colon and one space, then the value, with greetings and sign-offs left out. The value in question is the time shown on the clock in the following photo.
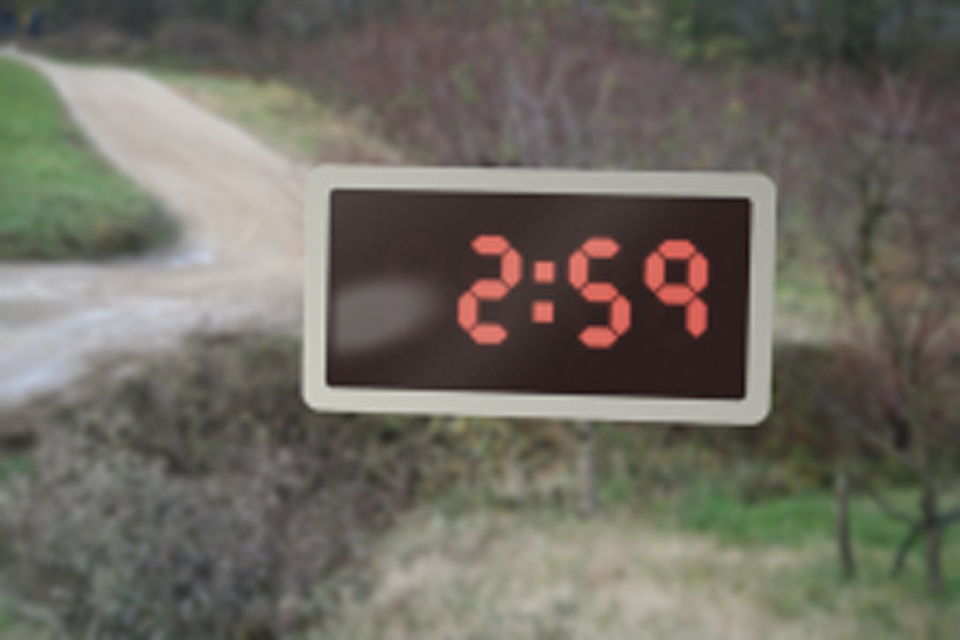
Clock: 2:59
